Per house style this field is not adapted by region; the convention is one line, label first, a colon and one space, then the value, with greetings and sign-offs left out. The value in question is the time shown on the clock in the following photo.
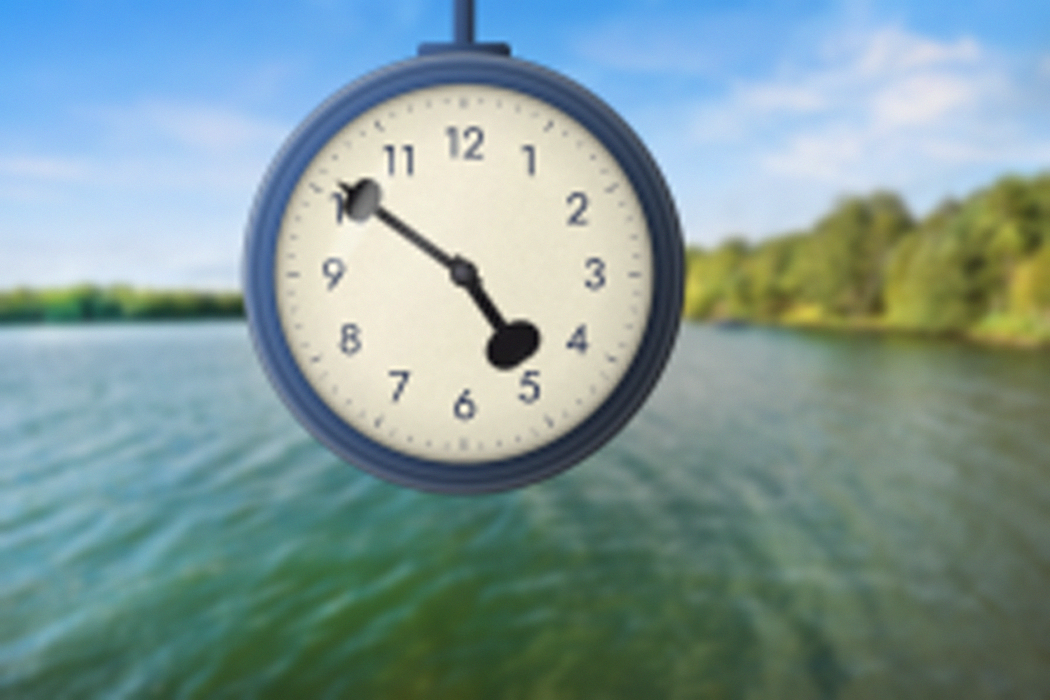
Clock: 4:51
